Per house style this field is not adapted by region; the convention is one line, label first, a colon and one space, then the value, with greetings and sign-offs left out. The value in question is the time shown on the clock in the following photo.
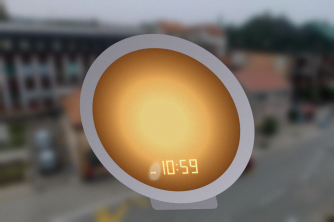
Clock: 10:59
